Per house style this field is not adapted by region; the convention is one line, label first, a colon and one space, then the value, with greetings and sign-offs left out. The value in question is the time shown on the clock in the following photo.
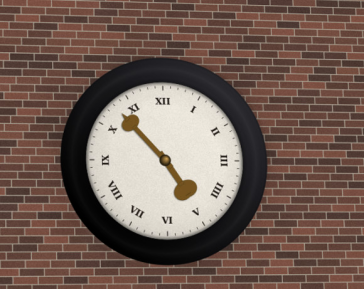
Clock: 4:53
